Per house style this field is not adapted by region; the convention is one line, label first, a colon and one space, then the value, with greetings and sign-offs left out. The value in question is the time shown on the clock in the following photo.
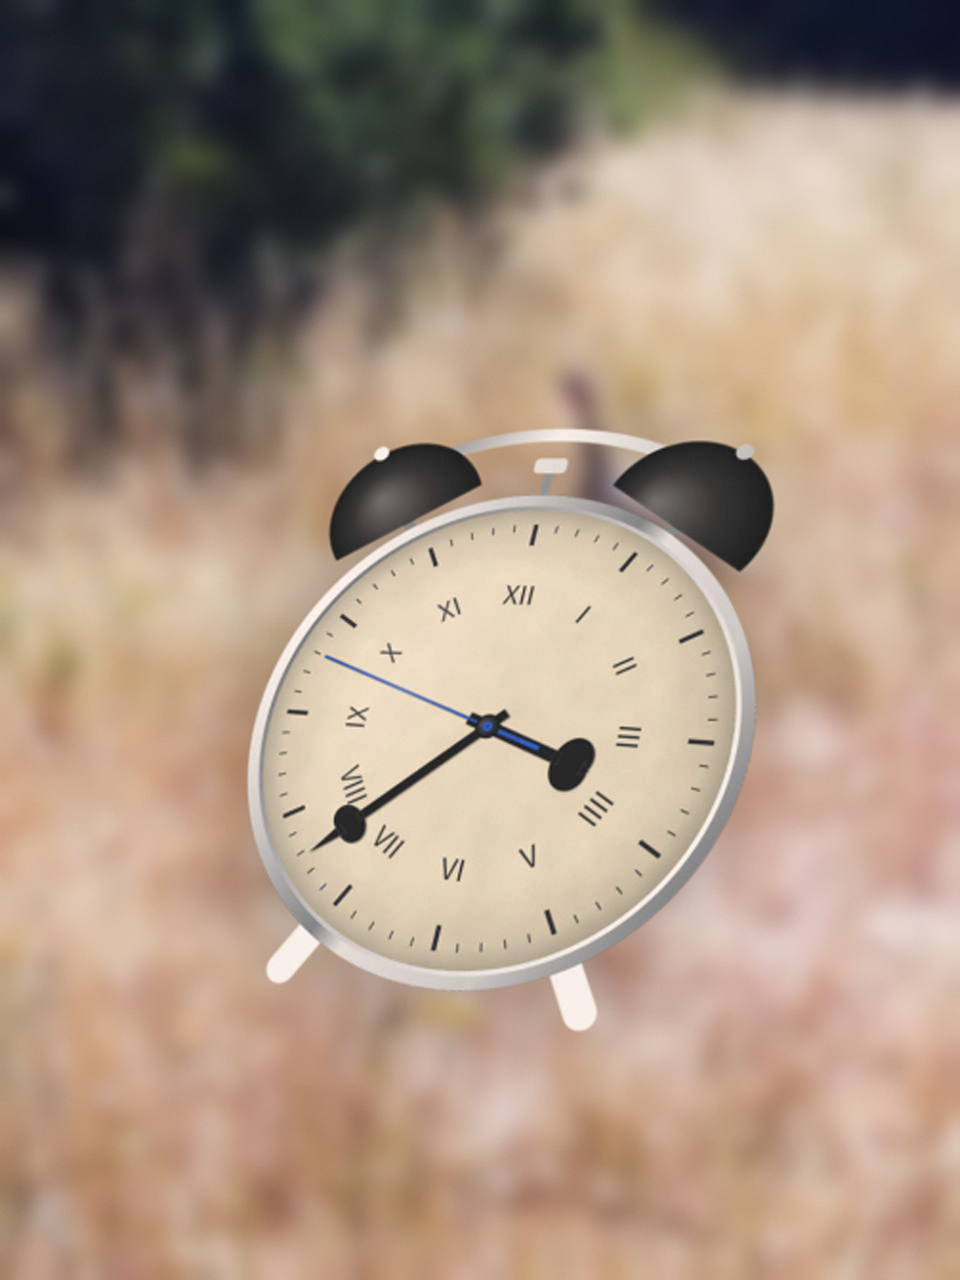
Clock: 3:37:48
